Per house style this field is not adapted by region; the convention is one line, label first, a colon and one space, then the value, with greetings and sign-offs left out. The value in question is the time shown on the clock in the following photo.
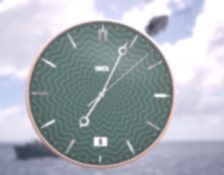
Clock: 7:04:08
